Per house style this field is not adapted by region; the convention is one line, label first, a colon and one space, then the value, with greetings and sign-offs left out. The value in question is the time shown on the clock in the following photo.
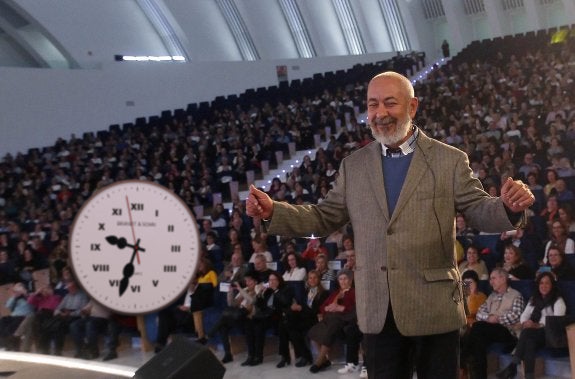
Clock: 9:32:58
